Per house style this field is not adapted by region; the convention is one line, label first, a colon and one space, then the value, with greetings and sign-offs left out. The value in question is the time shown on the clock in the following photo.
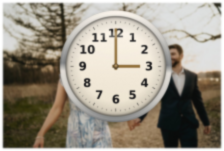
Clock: 3:00
